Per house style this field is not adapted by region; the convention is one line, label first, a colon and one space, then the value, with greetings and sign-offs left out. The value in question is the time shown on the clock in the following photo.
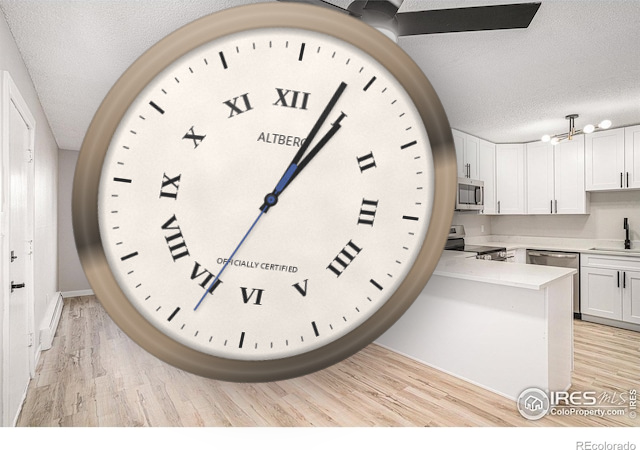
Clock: 1:03:34
